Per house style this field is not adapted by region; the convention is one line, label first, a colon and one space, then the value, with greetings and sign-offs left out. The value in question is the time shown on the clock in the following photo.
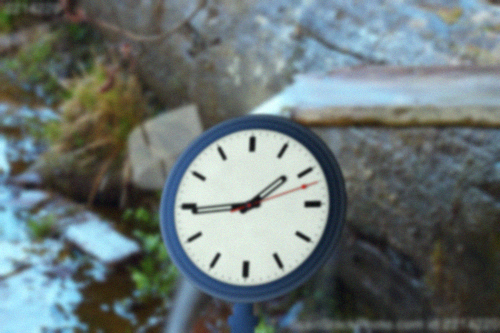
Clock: 1:44:12
